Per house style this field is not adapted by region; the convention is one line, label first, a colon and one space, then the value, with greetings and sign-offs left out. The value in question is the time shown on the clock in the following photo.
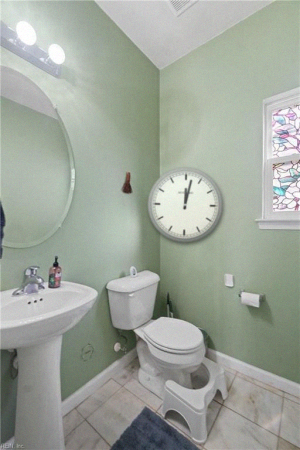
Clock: 12:02
